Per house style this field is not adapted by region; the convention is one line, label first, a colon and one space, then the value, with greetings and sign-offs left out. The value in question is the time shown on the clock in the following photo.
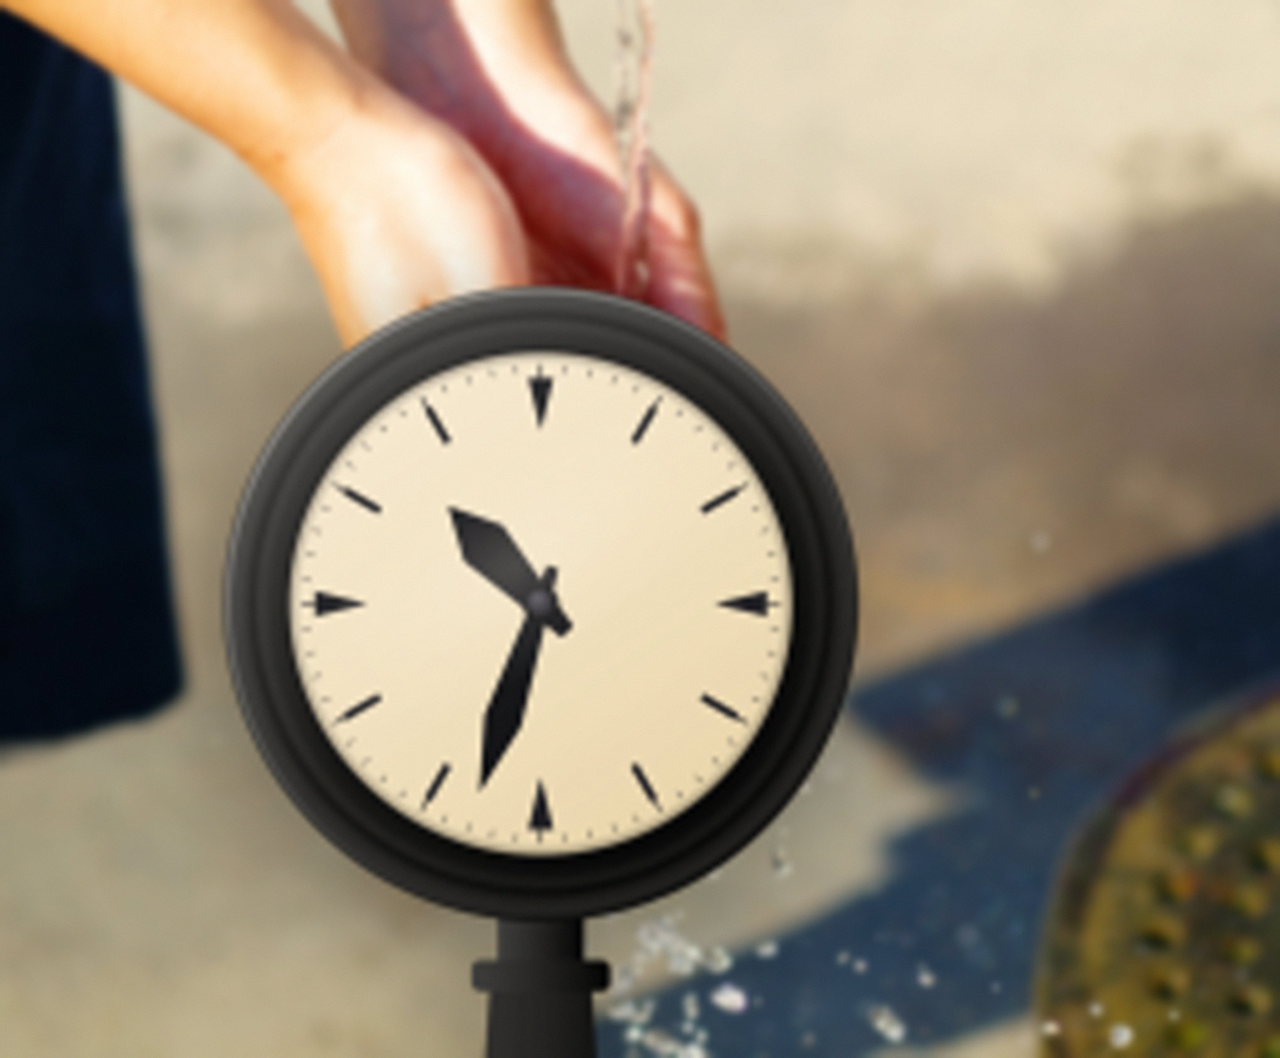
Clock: 10:33
